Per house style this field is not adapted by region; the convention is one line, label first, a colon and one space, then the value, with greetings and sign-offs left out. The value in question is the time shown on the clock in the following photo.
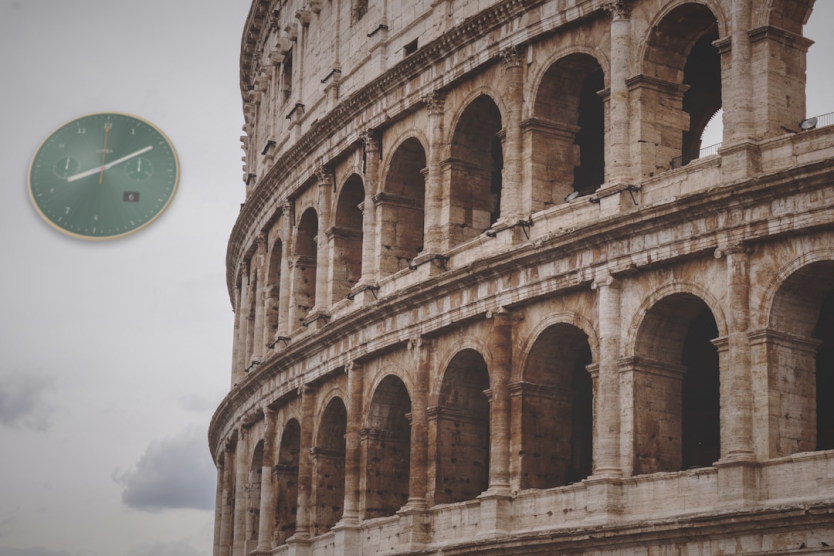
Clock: 8:10
